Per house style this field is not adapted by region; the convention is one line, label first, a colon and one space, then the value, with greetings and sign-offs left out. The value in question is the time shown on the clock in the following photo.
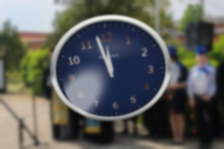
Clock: 11:58
